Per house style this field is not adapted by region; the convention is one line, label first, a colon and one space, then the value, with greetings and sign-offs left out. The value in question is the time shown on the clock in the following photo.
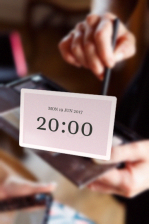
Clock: 20:00
